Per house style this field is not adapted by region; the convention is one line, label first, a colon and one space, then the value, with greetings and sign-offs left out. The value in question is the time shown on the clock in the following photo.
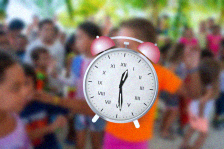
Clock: 12:29
